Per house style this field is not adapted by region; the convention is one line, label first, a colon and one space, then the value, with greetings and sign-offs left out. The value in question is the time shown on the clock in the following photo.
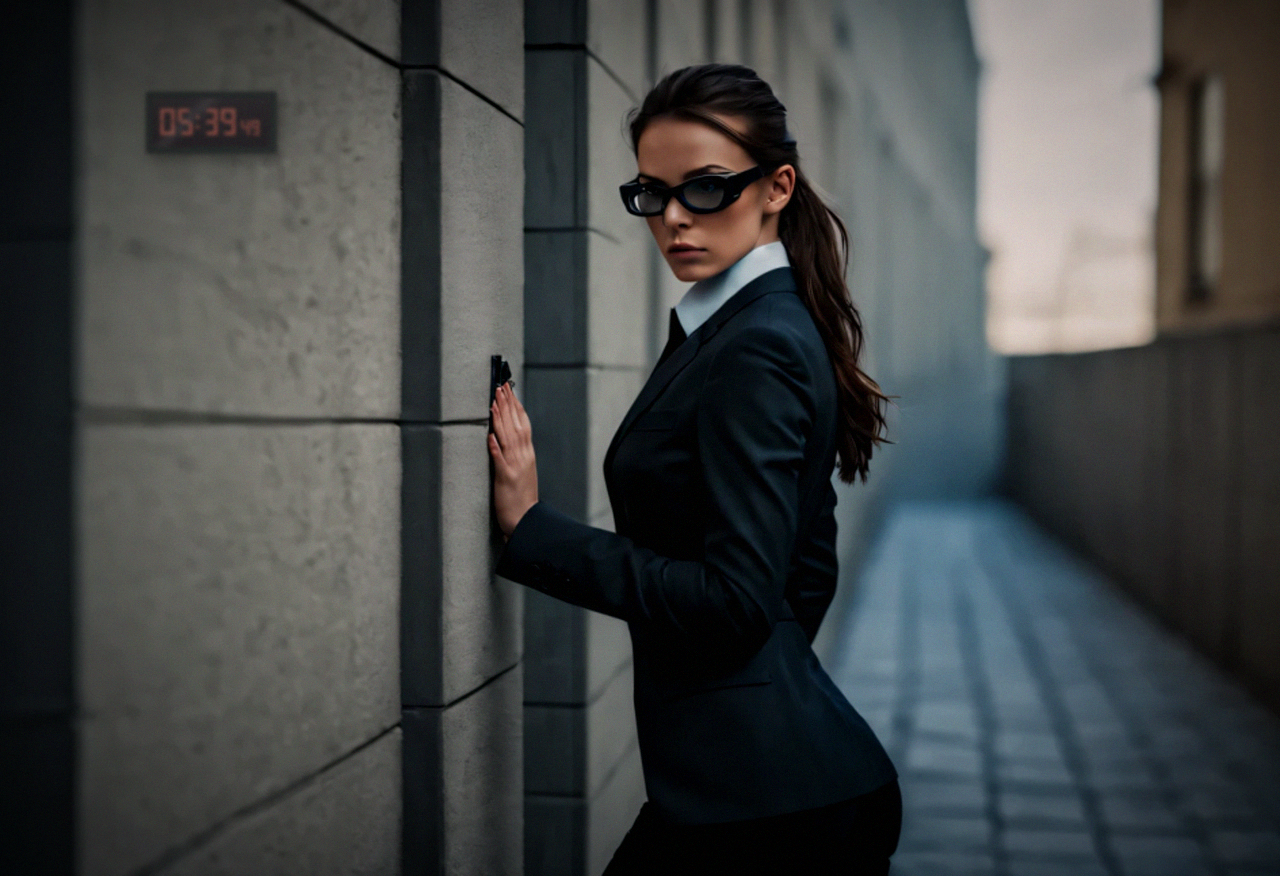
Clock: 5:39
